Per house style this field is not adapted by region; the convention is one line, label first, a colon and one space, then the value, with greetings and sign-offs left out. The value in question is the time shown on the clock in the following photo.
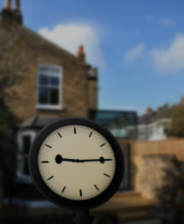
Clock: 9:15
